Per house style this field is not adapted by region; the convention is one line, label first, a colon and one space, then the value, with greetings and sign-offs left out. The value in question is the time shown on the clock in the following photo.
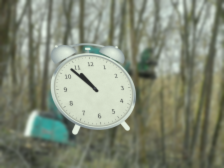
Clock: 10:53
